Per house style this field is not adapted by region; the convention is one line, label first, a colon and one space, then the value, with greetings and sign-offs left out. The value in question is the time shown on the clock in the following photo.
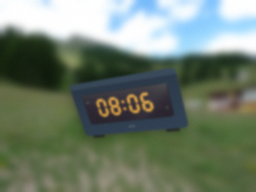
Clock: 8:06
